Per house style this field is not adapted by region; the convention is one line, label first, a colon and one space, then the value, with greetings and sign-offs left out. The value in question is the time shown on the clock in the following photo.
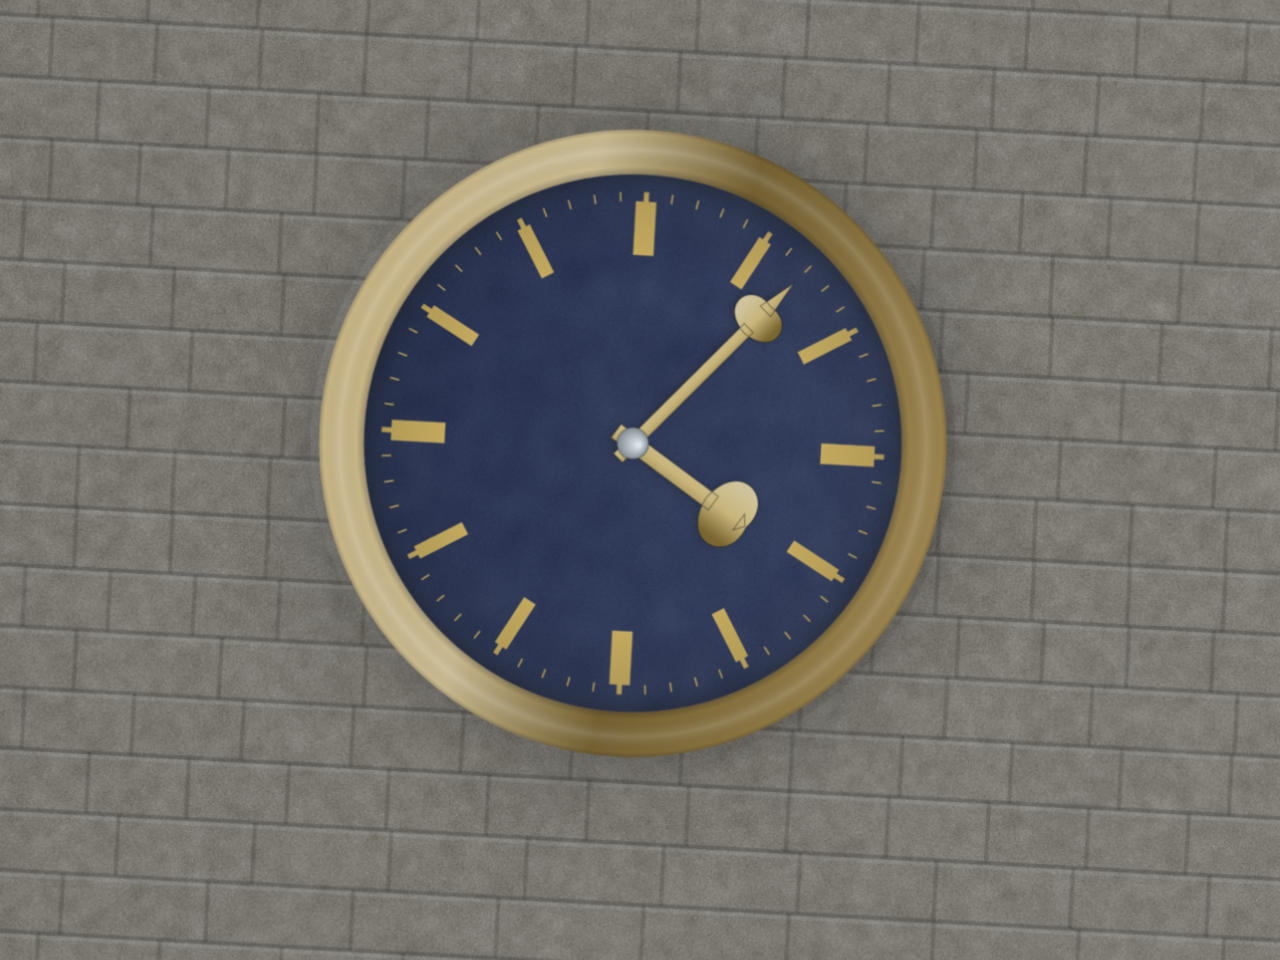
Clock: 4:07
